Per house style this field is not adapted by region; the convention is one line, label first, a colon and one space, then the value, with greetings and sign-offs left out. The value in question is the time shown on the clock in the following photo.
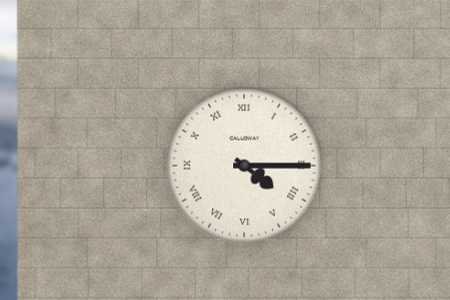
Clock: 4:15
